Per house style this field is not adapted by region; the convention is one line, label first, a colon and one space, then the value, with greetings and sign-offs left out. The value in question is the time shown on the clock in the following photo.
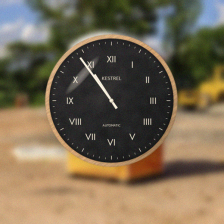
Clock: 10:54
